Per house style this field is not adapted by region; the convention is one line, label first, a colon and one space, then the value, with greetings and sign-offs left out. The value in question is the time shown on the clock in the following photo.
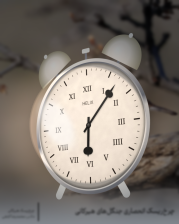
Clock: 6:07
